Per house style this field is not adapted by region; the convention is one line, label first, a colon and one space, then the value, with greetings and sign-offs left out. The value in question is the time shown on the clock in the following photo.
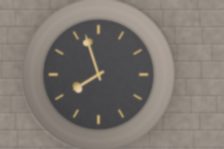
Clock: 7:57
